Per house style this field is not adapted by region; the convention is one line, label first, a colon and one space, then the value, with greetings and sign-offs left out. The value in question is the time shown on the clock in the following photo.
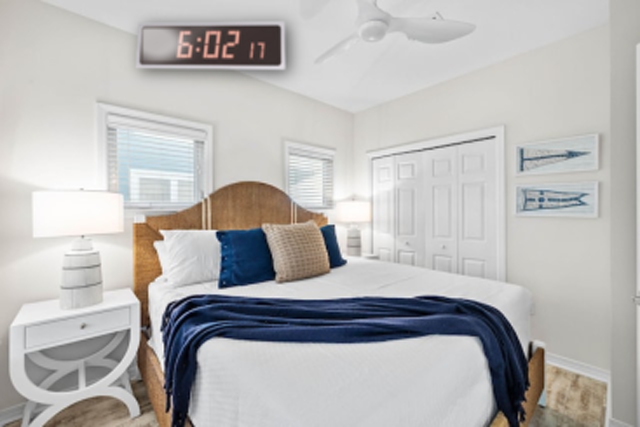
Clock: 6:02:17
